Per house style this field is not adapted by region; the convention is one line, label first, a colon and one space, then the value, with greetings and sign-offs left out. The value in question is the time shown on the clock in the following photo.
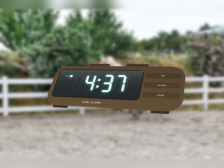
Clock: 4:37
